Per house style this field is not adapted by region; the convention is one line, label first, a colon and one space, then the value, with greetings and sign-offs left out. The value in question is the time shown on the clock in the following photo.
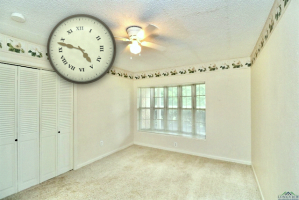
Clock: 4:48
